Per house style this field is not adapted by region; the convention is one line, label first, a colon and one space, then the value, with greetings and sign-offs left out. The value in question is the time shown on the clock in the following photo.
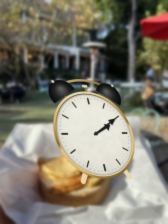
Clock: 2:10
